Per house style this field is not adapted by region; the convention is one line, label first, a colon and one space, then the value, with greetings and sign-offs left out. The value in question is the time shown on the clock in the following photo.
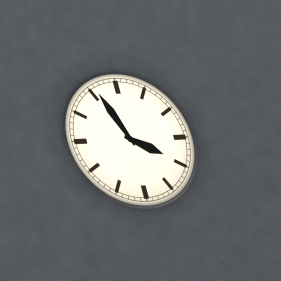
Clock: 3:56
